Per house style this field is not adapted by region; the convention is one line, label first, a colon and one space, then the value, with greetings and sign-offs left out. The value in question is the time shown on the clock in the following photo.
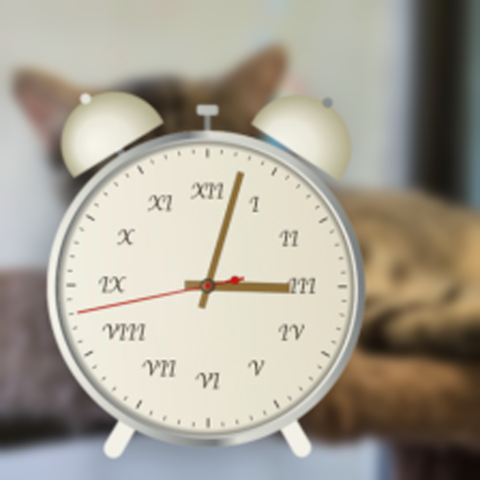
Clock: 3:02:43
